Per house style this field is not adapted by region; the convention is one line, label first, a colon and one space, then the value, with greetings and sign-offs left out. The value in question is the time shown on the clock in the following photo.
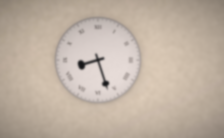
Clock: 8:27
